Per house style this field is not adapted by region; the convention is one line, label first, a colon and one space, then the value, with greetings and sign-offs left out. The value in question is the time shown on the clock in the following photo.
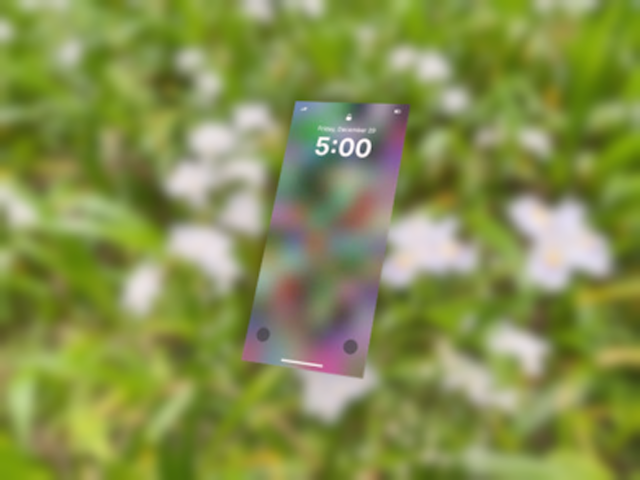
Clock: 5:00
